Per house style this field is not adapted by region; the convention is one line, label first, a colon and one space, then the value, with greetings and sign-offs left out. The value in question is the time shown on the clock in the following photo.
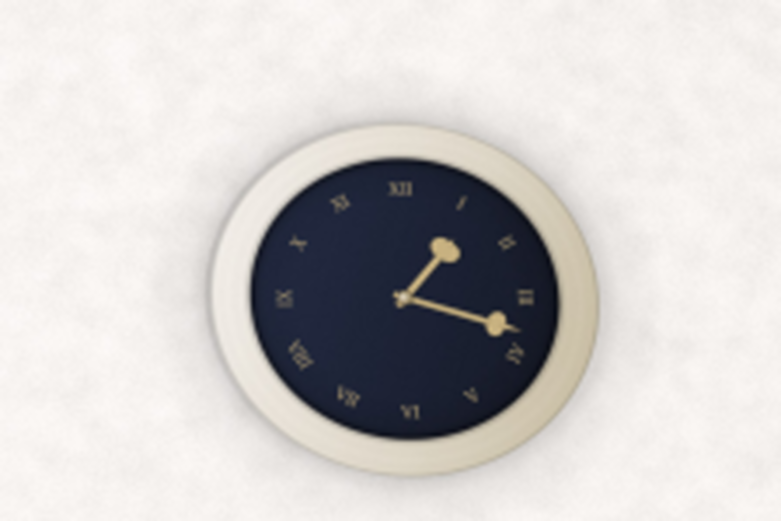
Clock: 1:18
